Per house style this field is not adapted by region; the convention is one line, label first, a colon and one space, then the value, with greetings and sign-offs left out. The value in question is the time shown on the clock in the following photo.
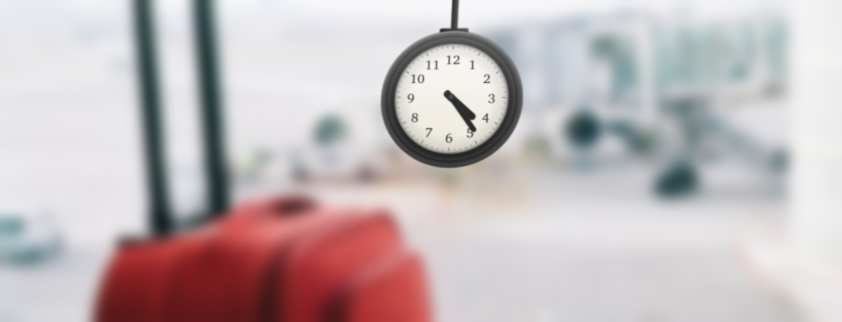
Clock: 4:24
